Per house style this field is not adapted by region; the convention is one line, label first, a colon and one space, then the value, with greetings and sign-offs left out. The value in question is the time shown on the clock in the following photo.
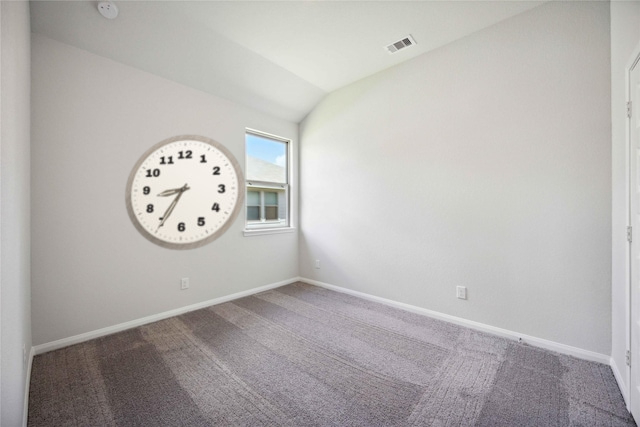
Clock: 8:35
